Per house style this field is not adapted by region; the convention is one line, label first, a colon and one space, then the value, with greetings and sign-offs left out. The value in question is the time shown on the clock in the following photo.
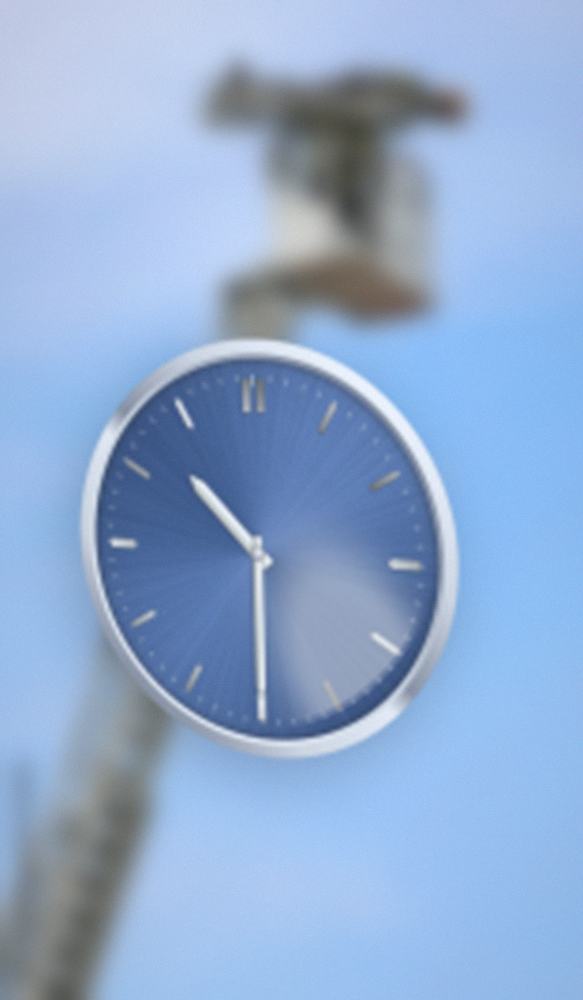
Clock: 10:30
